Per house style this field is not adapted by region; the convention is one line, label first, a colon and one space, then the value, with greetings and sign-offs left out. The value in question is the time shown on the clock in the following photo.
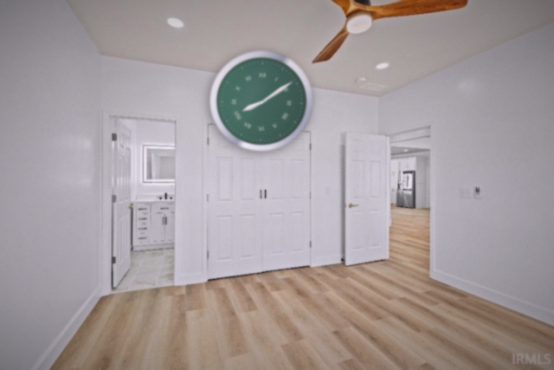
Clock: 8:09
